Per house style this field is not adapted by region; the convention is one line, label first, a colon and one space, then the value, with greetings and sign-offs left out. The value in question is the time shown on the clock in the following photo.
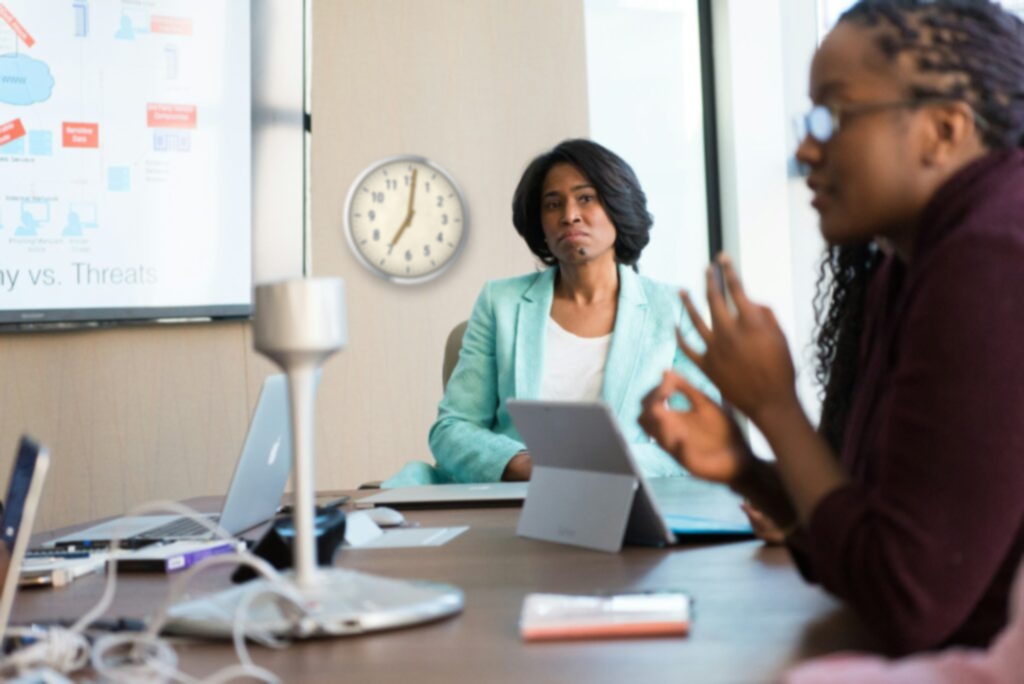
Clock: 7:01
